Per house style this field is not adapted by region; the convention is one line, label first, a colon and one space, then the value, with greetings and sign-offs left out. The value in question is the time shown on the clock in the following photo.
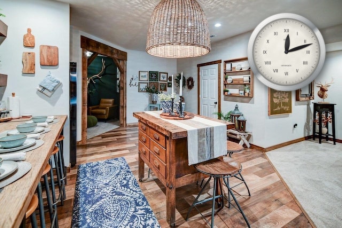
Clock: 12:12
